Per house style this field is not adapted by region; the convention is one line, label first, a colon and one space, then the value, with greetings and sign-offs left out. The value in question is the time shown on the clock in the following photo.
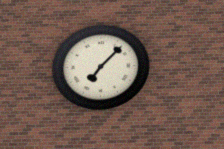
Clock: 7:07
